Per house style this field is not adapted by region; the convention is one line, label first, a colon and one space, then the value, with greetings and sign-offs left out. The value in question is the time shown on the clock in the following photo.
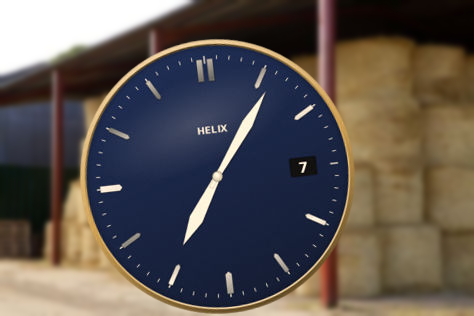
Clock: 7:06
